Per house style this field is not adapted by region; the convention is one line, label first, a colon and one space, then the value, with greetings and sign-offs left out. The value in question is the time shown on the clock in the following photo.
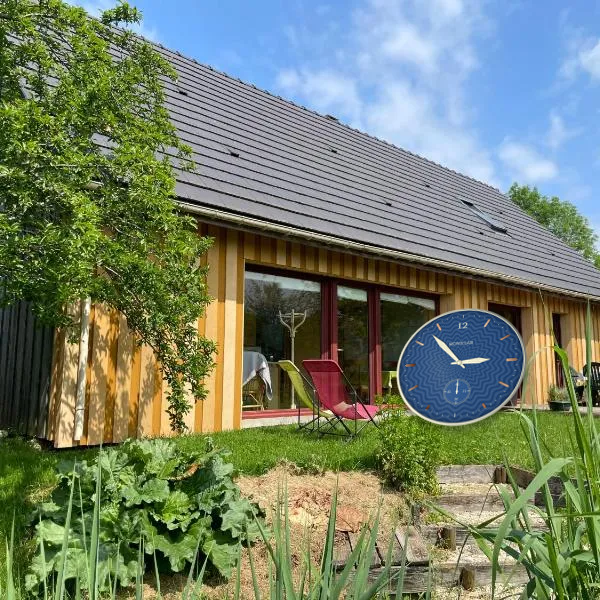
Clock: 2:53
